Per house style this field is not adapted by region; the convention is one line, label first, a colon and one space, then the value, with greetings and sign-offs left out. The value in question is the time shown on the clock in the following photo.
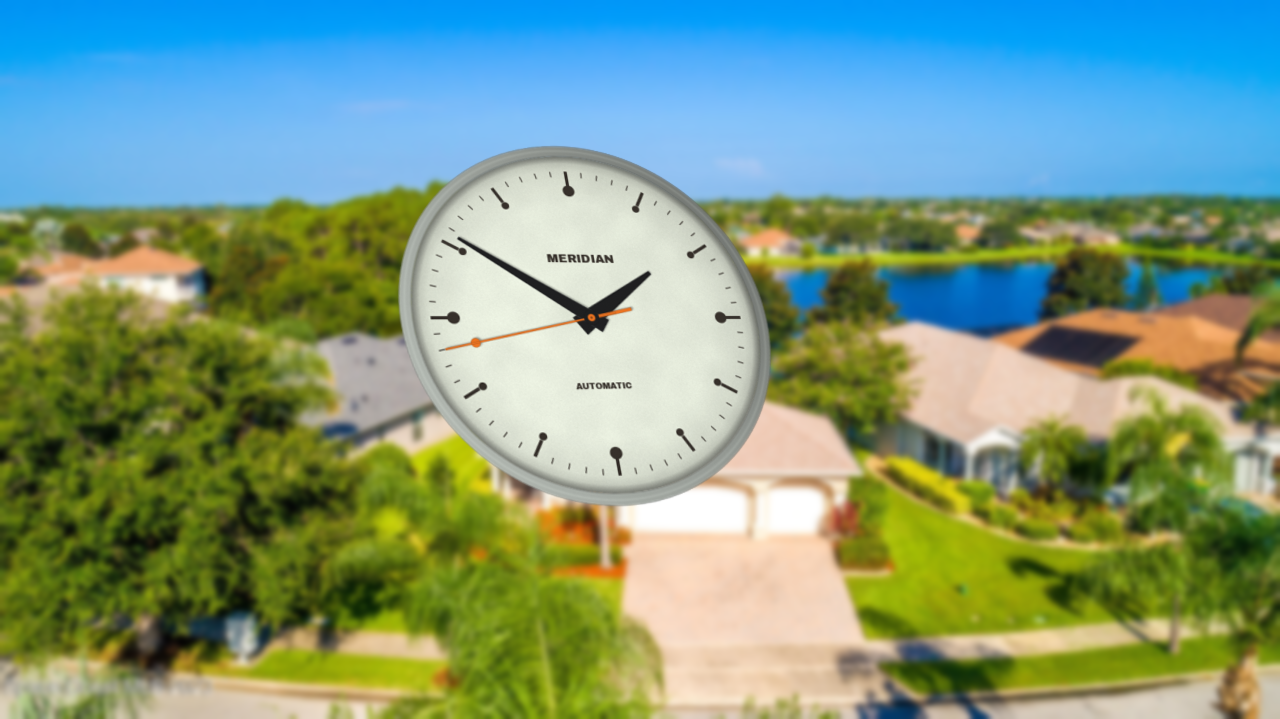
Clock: 1:50:43
